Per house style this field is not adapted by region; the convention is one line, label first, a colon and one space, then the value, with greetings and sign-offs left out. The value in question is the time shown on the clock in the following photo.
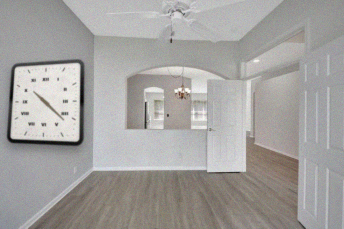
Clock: 10:22
